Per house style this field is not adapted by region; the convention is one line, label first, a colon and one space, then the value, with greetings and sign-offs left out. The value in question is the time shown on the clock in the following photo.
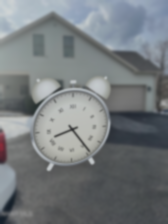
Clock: 8:24
